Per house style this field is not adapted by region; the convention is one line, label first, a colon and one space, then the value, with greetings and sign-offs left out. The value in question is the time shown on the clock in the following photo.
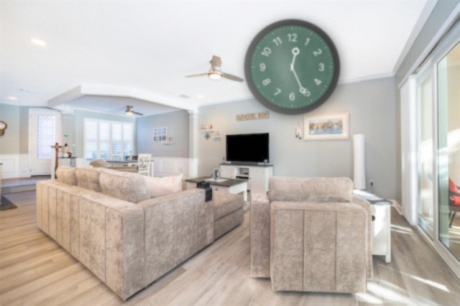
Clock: 12:26
